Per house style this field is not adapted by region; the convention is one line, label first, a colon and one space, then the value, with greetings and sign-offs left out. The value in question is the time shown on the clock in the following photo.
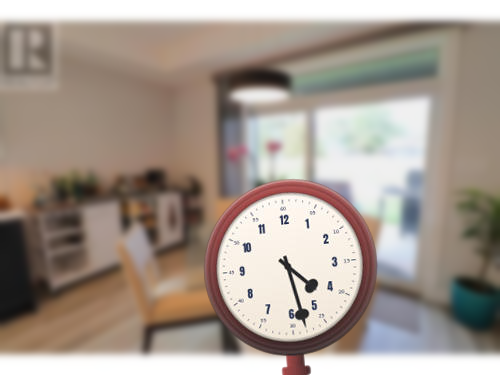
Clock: 4:28
